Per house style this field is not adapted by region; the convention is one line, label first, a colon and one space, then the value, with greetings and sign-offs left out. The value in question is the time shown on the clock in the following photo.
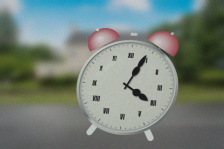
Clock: 4:04
